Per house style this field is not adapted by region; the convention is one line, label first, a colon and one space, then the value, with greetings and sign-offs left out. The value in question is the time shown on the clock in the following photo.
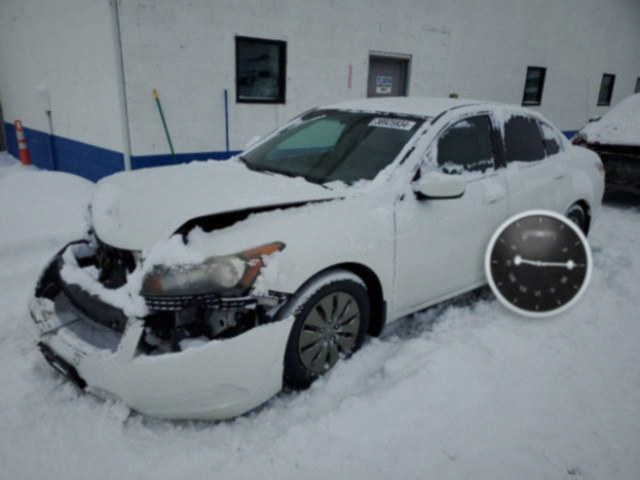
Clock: 9:15
